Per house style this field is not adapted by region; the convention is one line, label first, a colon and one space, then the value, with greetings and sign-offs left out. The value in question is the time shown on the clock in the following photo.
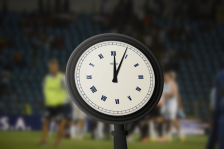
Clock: 12:04
